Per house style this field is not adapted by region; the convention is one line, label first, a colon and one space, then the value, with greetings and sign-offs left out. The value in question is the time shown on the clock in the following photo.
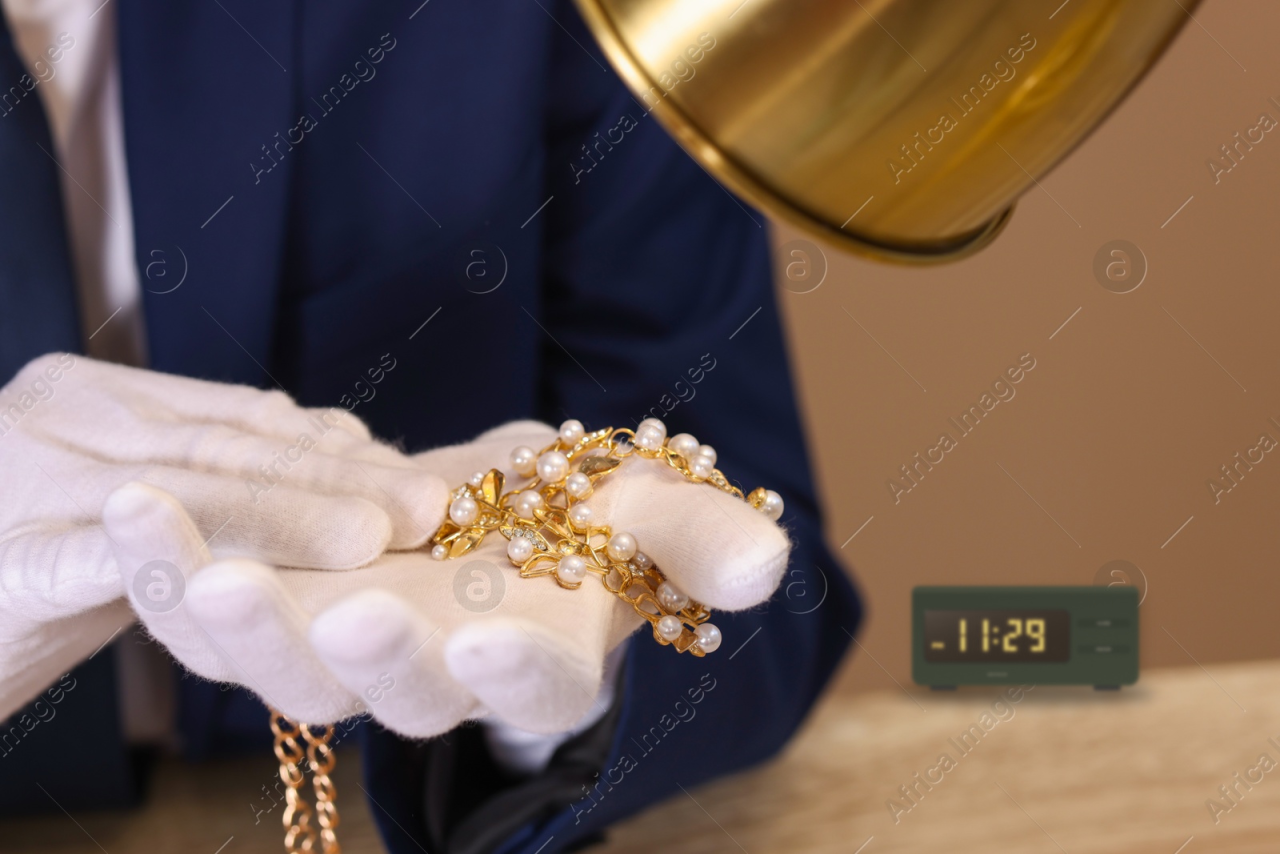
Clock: 11:29
